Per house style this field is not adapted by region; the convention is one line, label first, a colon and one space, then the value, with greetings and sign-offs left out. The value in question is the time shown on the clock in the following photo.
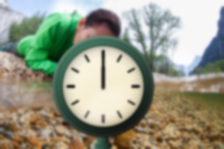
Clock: 12:00
